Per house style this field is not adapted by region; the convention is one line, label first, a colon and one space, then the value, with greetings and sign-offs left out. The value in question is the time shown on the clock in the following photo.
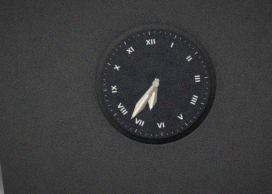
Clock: 6:37
